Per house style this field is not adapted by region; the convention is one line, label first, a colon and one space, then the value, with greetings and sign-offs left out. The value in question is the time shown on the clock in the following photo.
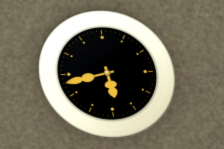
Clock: 5:43
